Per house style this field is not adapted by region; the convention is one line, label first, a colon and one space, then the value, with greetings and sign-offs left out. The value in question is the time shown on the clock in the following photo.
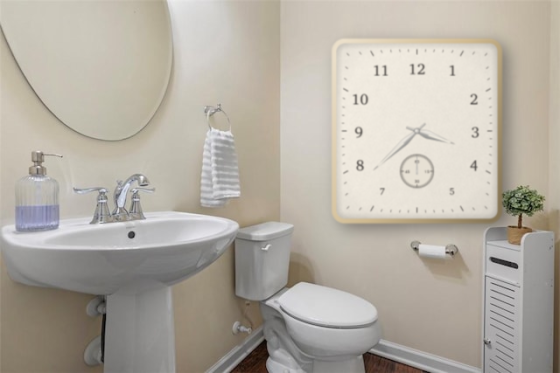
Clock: 3:38
